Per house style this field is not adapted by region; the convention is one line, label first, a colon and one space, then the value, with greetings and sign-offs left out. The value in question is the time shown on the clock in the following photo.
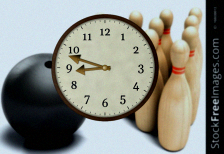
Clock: 8:48
